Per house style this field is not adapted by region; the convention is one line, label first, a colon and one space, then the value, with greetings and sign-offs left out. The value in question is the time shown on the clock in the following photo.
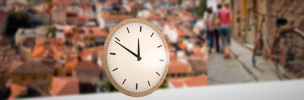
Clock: 11:49
